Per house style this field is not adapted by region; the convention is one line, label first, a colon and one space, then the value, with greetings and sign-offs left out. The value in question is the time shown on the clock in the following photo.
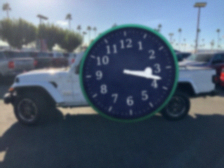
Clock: 3:18
